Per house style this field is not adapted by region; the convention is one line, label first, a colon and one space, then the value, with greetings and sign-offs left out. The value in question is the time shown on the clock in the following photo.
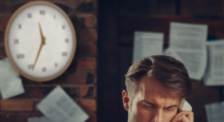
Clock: 11:34
